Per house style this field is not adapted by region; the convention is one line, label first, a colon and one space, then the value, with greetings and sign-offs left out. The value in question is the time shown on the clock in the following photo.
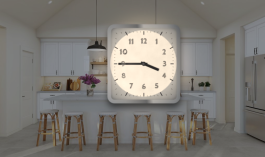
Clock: 3:45
